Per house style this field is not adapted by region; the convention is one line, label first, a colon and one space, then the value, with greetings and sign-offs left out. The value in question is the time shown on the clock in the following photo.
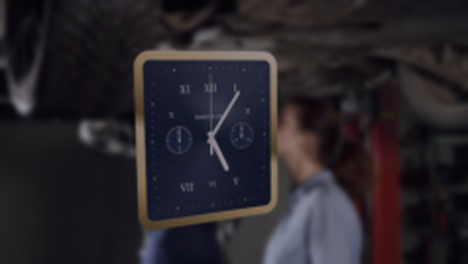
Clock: 5:06
